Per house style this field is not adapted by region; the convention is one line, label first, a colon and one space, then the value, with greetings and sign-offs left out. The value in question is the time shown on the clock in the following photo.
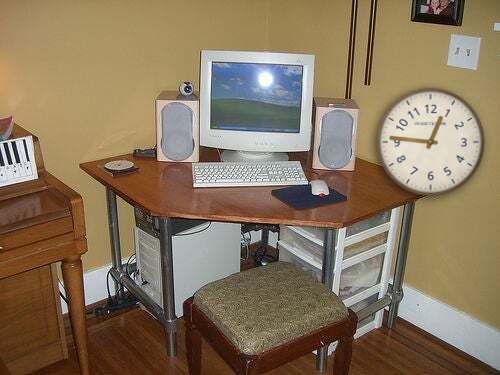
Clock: 12:46
